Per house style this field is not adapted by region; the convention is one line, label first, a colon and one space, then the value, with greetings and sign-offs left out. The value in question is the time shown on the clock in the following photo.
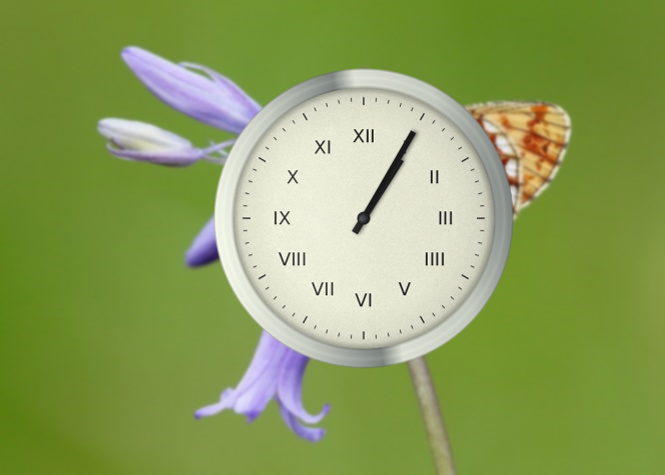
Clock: 1:05
